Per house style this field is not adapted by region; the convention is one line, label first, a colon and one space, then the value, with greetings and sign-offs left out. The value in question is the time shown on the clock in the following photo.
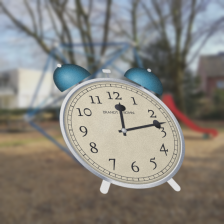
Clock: 12:13
